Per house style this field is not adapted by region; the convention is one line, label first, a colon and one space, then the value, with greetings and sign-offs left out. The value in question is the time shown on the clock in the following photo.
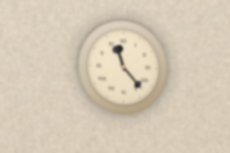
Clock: 11:23
